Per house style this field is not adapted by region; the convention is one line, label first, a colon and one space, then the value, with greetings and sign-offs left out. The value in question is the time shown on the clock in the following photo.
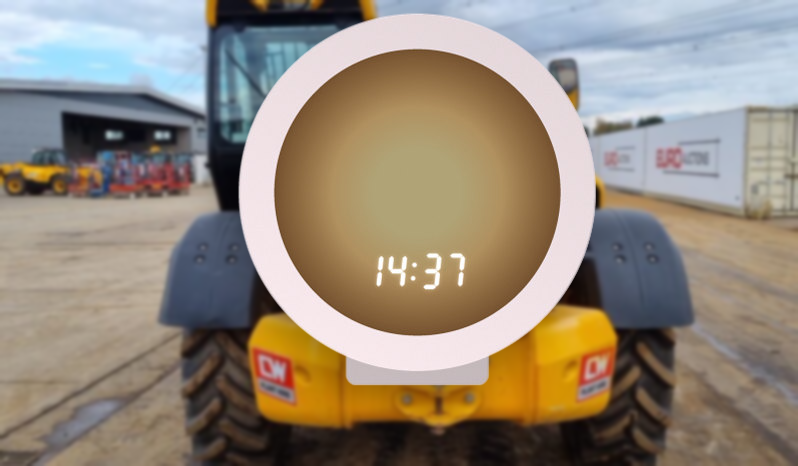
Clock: 14:37
